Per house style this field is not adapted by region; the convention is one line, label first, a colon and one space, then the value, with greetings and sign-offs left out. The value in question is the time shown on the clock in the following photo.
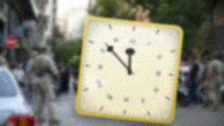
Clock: 11:52
